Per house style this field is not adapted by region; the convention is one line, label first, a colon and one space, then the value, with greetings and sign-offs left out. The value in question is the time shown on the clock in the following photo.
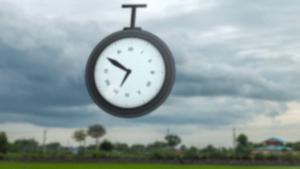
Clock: 6:50
